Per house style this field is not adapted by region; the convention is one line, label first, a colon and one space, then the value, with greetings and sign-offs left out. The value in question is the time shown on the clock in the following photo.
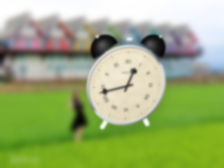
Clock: 12:43
